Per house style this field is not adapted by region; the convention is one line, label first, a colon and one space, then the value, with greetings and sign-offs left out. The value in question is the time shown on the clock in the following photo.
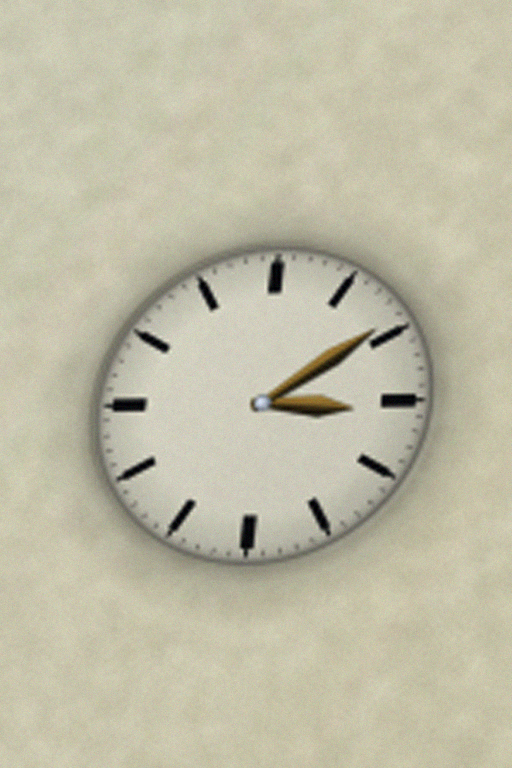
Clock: 3:09
